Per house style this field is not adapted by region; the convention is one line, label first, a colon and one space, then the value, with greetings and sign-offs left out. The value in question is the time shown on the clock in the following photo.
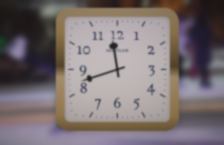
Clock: 11:42
